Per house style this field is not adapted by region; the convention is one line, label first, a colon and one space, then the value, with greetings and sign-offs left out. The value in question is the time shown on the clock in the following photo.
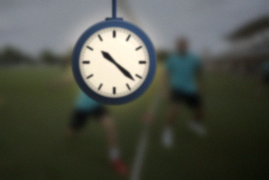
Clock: 10:22
